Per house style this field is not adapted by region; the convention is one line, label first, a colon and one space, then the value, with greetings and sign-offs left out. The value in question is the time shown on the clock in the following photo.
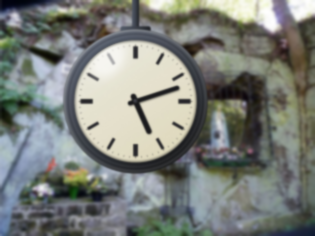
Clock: 5:12
